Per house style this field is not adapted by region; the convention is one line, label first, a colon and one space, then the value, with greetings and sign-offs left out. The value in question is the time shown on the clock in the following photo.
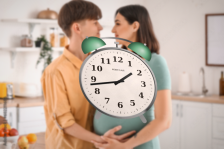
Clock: 1:43
